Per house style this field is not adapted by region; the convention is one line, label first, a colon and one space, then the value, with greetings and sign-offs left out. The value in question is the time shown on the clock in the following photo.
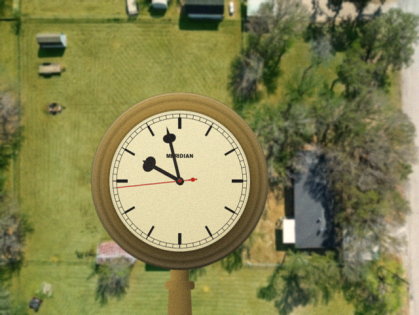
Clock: 9:57:44
